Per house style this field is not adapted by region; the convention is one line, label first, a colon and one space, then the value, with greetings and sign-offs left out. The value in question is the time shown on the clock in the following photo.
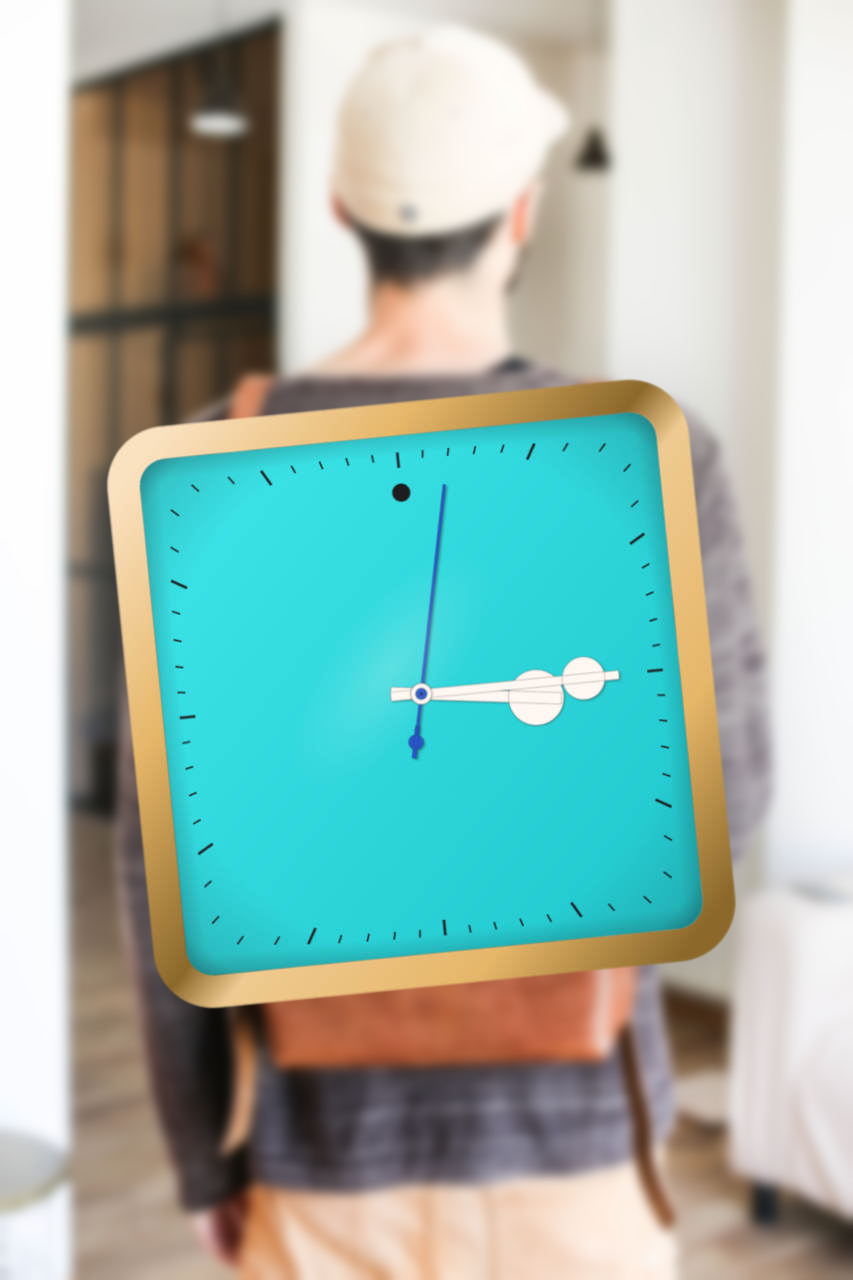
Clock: 3:15:02
